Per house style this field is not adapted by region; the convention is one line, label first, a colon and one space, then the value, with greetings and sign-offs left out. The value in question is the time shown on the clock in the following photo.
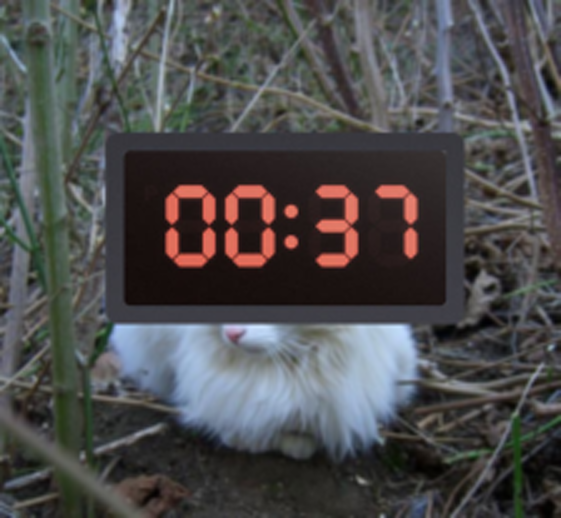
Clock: 0:37
